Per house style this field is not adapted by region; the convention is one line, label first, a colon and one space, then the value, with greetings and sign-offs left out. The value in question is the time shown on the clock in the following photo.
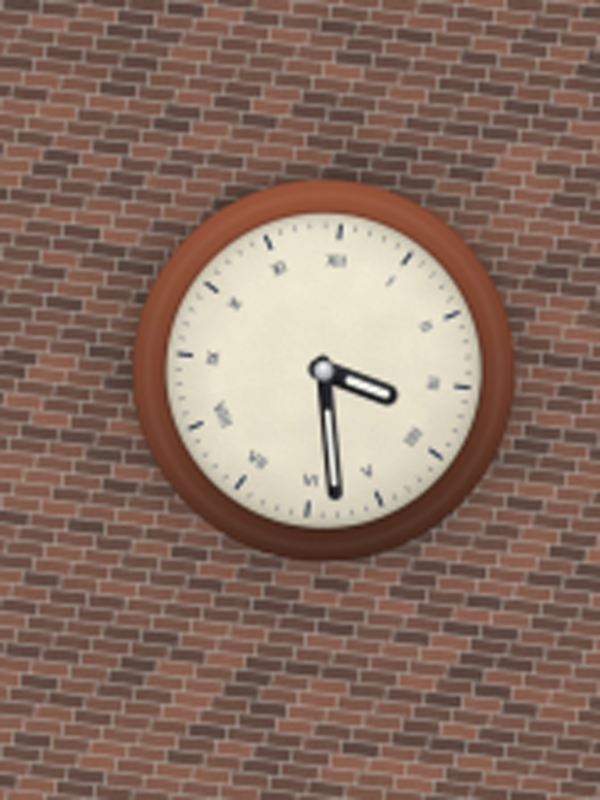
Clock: 3:28
